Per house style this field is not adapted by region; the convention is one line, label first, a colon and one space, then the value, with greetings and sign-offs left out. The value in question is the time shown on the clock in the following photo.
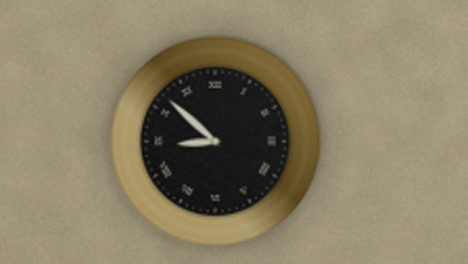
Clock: 8:52
